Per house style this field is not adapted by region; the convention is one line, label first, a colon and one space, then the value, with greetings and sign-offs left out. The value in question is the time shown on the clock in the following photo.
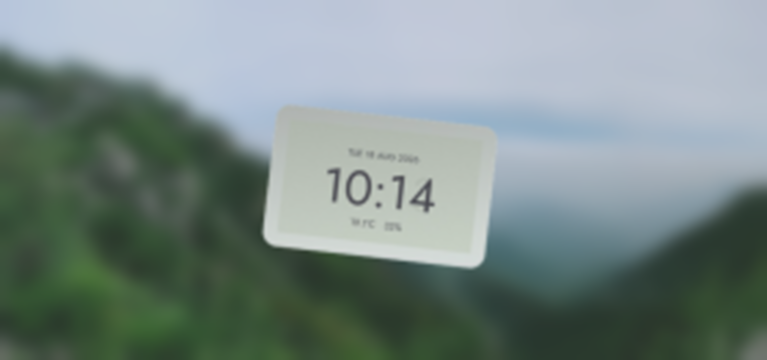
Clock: 10:14
